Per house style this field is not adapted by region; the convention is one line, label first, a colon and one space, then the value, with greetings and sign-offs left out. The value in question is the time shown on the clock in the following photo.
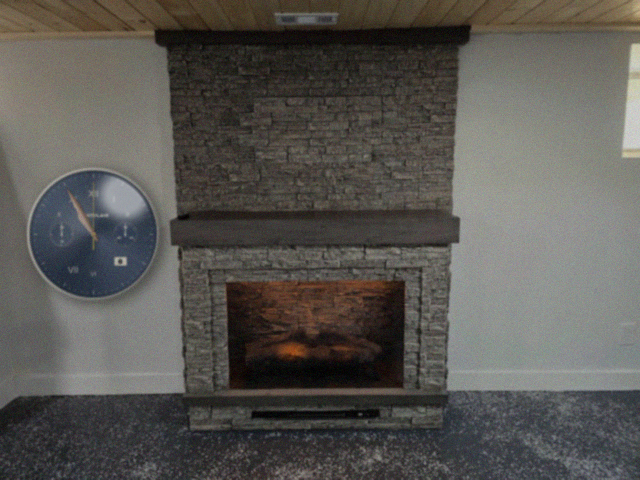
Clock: 10:55
